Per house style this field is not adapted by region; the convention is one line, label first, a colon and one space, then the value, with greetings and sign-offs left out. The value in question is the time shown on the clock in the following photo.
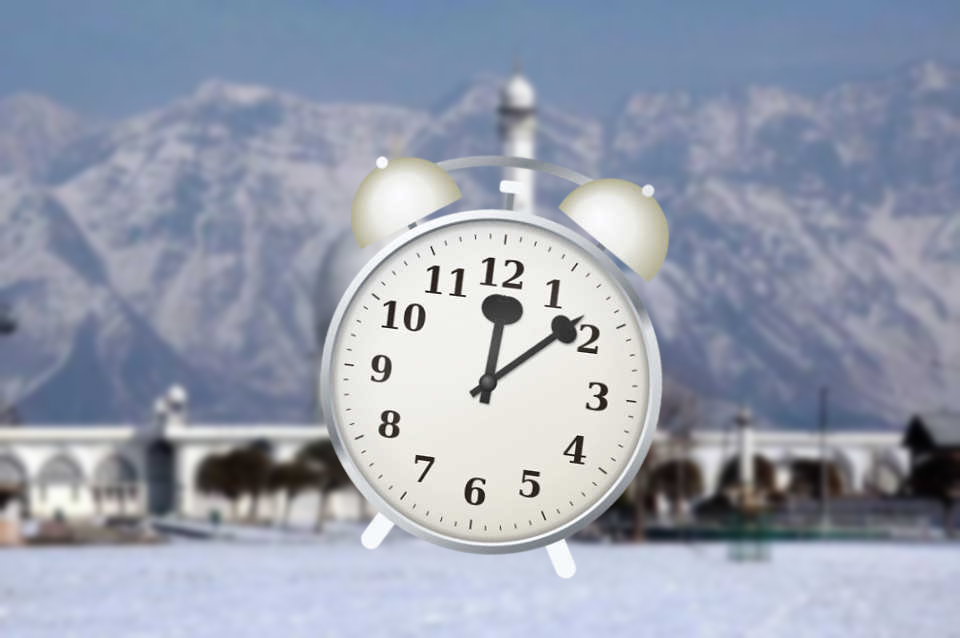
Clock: 12:08
